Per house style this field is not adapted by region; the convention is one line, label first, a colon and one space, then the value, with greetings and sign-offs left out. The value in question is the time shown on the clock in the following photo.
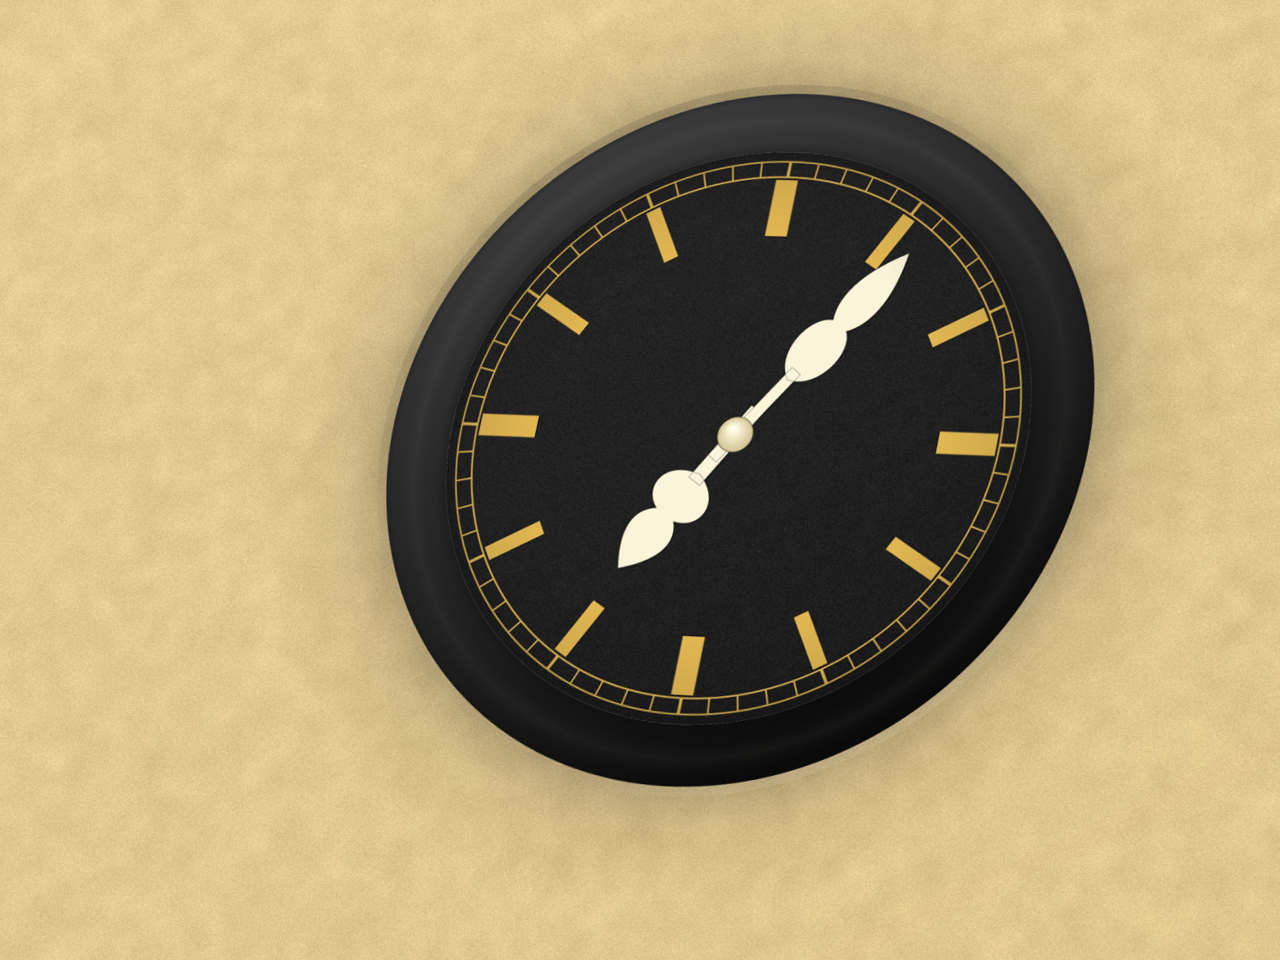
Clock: 7:06
